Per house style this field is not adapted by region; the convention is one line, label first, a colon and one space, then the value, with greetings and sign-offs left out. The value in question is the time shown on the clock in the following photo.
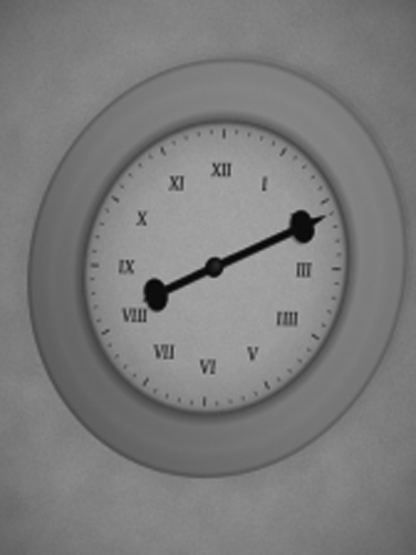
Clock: 8:11
